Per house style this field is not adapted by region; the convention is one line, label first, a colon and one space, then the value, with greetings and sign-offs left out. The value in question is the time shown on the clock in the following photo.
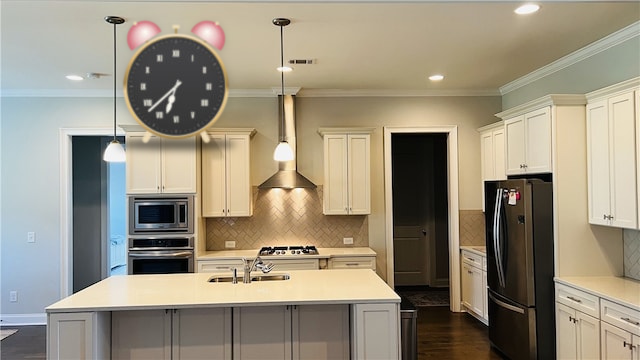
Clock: 6:38
